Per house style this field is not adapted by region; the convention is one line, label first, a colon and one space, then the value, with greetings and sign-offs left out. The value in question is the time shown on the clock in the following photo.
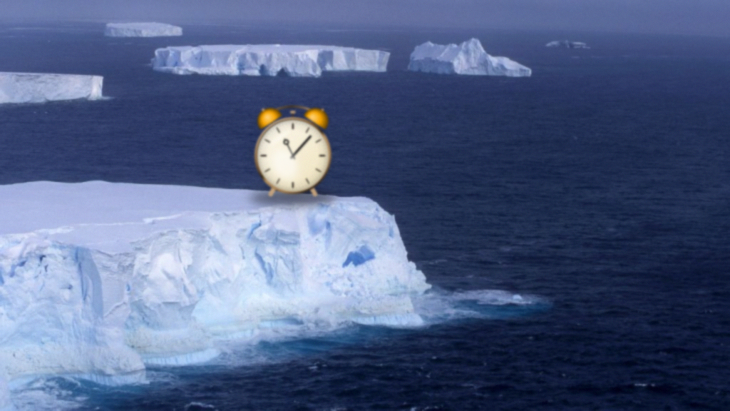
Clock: 11:07
